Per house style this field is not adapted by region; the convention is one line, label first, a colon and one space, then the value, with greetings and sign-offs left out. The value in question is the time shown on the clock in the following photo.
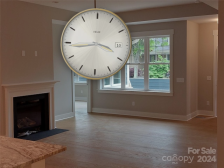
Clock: 3:44
